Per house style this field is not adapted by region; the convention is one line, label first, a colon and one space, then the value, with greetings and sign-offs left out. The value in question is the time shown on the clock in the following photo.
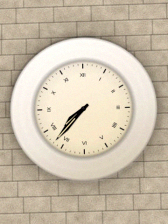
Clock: 7:37
